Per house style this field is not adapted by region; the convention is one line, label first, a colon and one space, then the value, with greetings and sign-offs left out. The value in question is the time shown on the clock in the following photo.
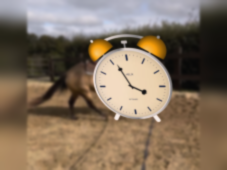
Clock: 3:56
